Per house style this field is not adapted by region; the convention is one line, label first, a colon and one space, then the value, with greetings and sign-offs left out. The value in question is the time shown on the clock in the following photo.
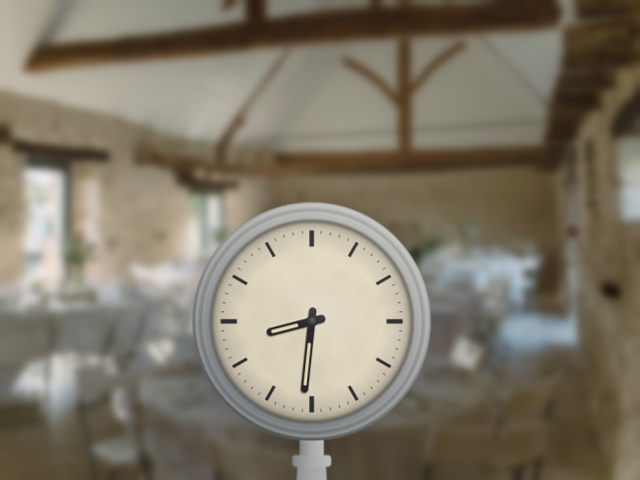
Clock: 8:31
